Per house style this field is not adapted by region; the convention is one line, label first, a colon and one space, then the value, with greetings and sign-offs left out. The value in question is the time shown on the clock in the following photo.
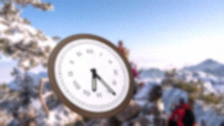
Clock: 6:24
